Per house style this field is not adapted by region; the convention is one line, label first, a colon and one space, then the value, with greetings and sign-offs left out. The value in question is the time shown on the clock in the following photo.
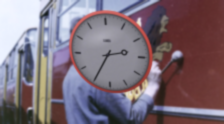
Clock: 2:35
